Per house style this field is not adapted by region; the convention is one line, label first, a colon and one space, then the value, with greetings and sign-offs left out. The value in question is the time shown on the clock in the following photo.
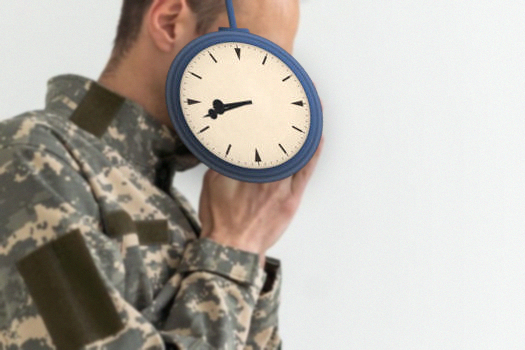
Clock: 8:42
